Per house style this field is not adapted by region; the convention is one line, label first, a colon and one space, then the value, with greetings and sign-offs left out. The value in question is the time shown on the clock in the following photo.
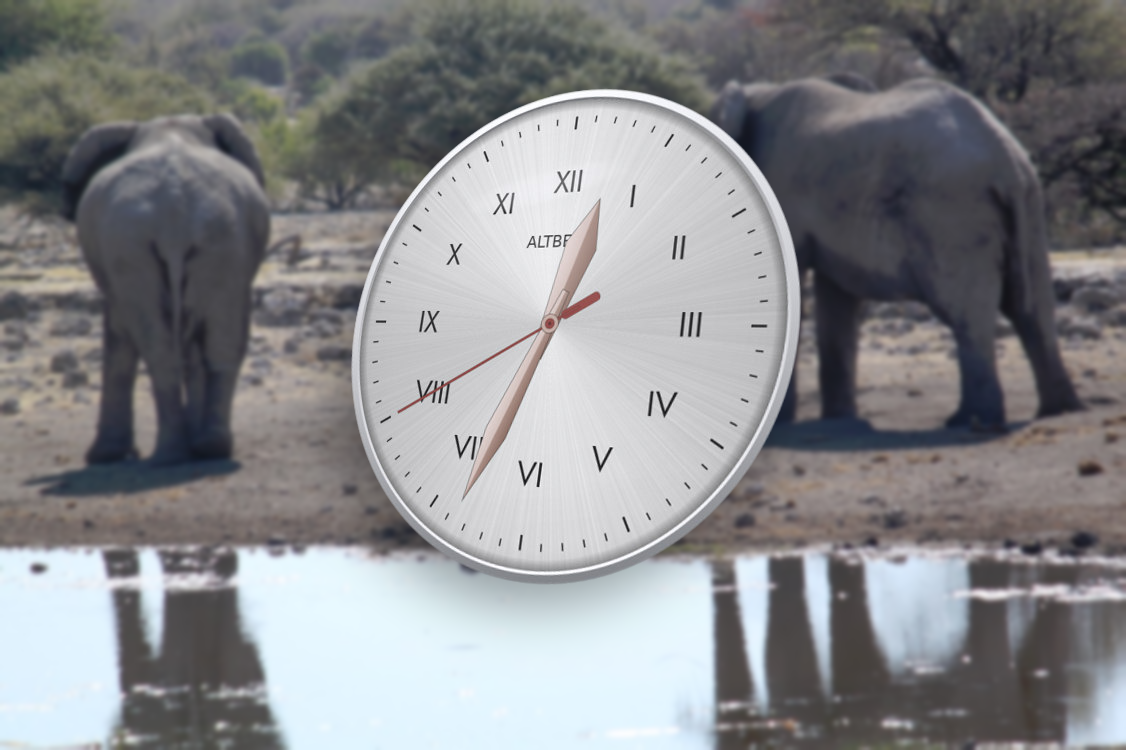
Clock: 12:33:40
